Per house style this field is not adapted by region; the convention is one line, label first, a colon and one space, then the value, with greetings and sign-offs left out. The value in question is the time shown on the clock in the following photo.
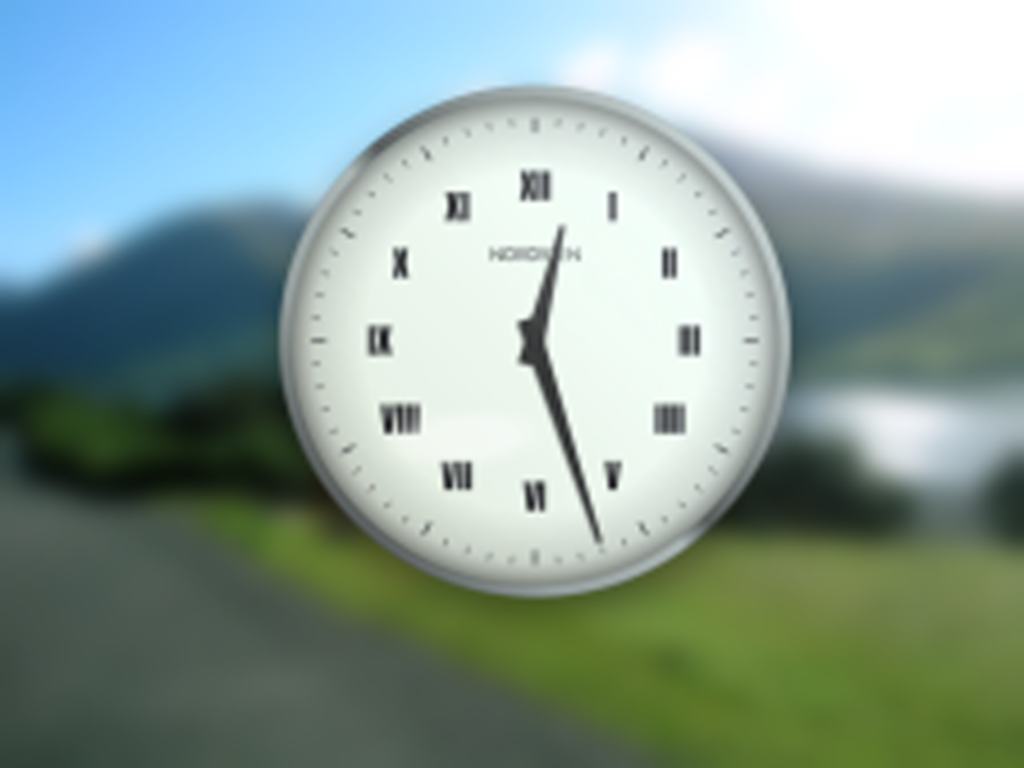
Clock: 12:27
